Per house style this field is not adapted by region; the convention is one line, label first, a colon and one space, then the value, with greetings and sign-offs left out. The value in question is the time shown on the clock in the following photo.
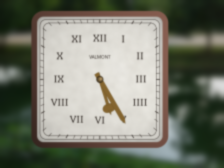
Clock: 5:25
